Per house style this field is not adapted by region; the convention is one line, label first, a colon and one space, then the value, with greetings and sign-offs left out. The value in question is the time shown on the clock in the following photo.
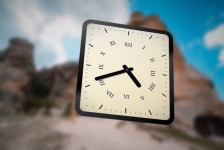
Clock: 4:41
